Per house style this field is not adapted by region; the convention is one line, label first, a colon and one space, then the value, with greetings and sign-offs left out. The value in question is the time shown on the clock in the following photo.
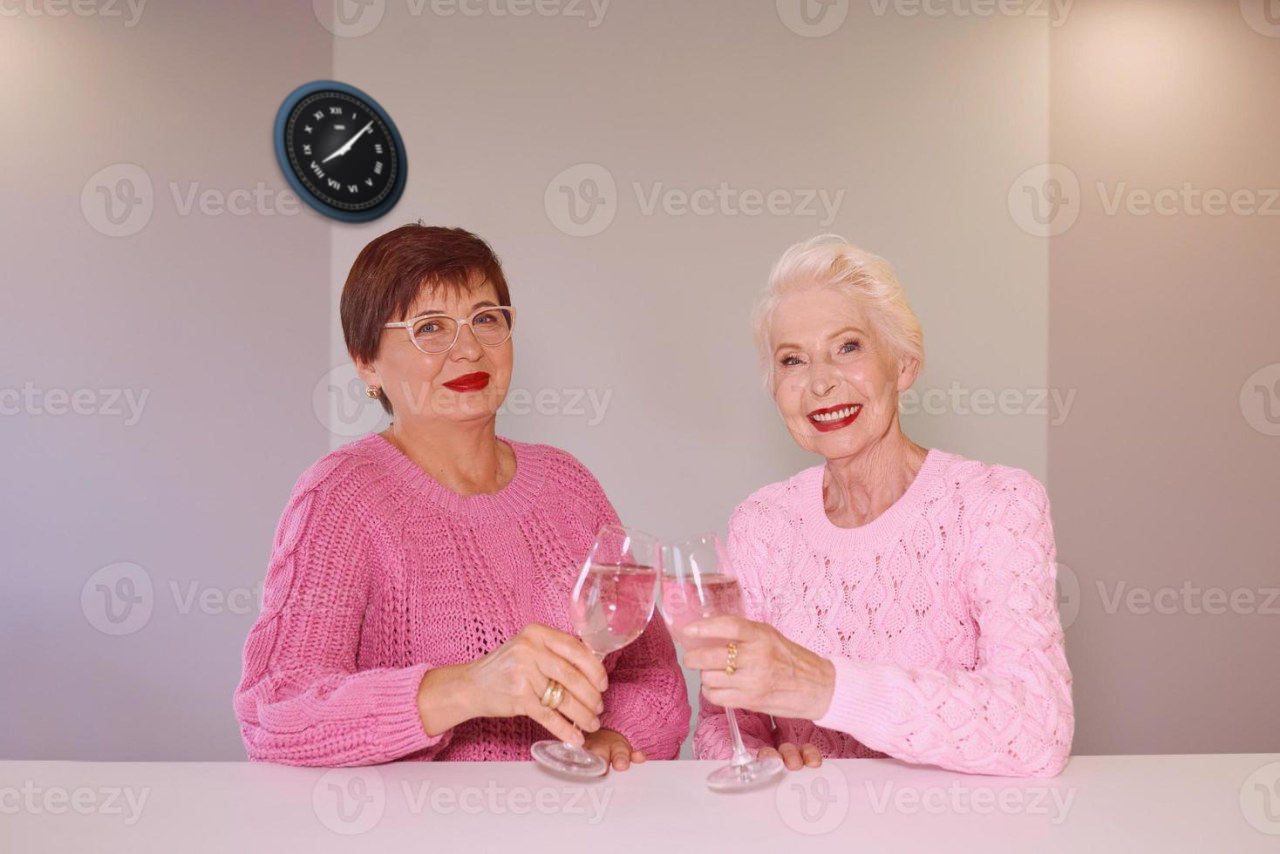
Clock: 8:09
